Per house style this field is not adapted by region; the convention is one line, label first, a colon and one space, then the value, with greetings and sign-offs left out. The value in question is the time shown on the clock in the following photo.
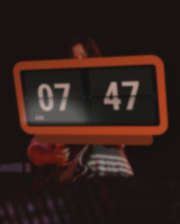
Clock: 7:47
